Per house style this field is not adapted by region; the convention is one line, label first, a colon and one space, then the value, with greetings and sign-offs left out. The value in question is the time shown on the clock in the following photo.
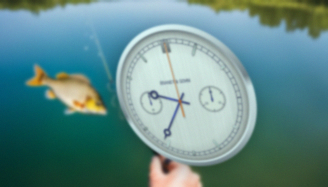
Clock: 9:36
